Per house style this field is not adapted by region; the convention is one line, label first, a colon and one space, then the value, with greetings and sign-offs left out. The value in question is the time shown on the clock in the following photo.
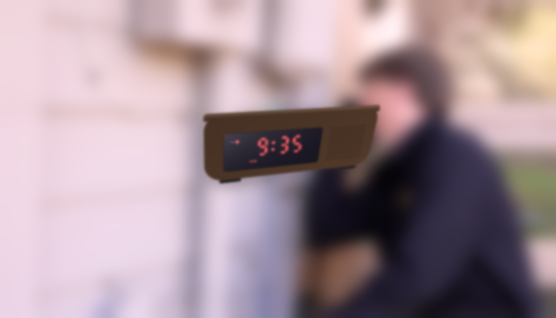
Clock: 9:35
